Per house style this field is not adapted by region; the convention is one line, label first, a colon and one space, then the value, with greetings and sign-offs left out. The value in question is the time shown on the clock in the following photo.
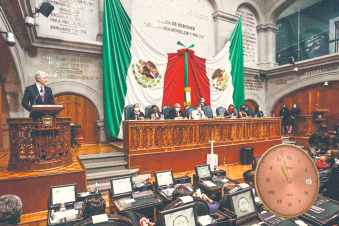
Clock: 10:57
